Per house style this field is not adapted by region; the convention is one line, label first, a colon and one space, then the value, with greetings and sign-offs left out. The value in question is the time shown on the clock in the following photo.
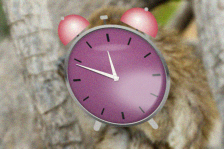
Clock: 11:49
